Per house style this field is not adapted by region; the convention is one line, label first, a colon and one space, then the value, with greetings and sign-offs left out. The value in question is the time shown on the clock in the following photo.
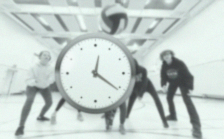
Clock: 12:21
